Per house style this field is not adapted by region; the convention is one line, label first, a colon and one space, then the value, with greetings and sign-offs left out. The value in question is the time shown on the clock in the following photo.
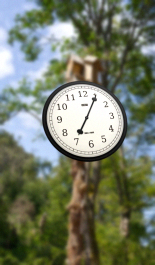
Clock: 7:05
